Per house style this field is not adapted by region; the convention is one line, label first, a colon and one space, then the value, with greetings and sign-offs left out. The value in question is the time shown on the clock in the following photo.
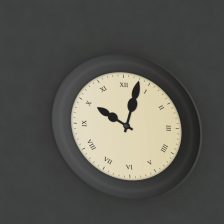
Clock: 10:03
